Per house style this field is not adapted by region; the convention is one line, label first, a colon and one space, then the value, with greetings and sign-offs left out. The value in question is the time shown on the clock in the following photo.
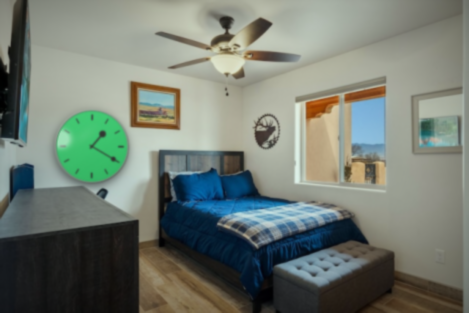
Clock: 1:20
